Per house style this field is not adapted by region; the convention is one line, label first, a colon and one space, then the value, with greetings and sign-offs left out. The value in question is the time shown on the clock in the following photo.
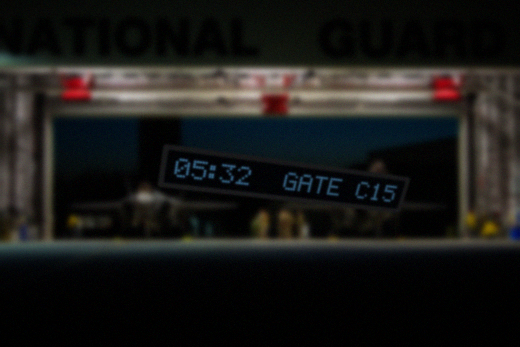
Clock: 5:32
